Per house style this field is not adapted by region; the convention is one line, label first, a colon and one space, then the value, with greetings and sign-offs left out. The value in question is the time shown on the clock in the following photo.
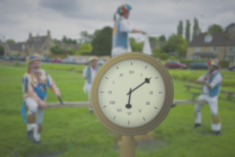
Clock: 6:09
